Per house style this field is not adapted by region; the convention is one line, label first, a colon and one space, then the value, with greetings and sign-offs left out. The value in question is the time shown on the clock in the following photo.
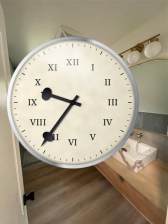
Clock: 9:36
